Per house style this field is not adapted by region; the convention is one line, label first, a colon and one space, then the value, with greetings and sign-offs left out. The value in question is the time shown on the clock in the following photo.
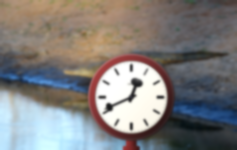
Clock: 12:41
